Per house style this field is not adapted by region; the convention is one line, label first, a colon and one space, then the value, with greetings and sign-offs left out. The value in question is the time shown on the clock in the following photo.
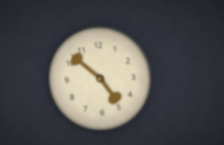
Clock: 4:52
